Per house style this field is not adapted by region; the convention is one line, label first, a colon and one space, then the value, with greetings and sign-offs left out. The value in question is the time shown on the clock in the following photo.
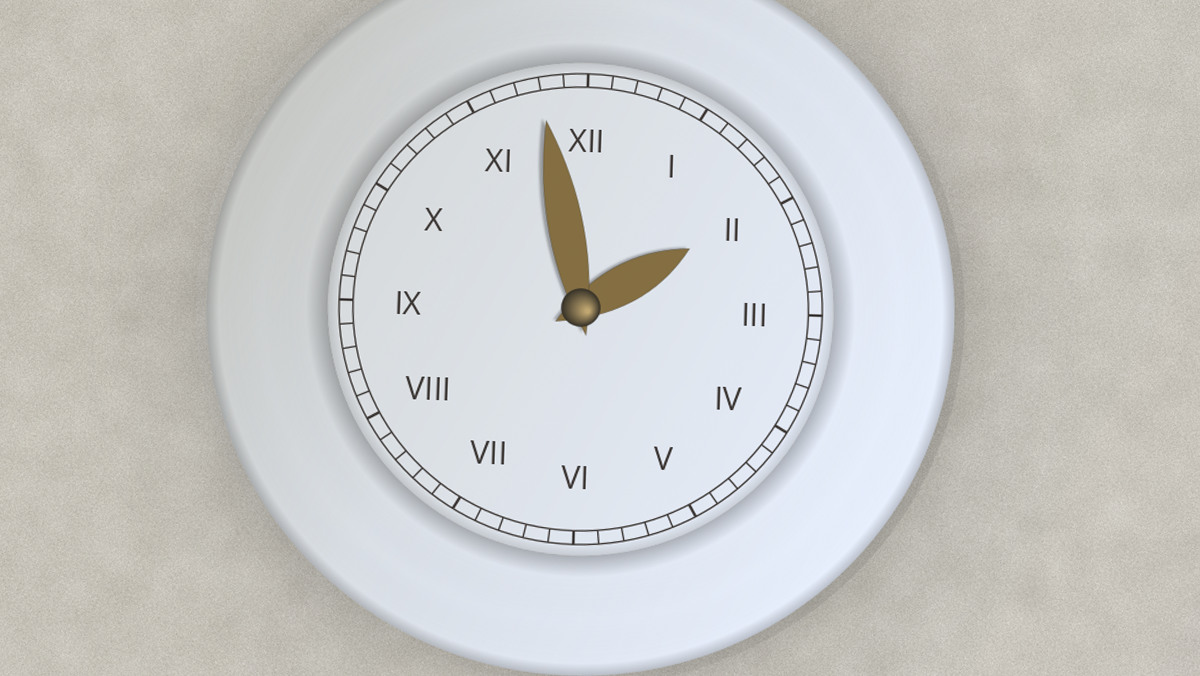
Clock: 1:58
